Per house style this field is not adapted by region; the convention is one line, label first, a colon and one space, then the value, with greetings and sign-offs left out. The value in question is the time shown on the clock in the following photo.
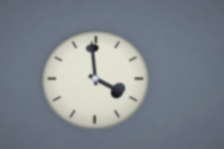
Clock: 3:59
